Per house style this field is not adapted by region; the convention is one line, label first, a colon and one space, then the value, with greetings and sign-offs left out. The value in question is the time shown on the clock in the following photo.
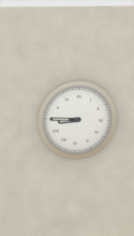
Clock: 8:45
